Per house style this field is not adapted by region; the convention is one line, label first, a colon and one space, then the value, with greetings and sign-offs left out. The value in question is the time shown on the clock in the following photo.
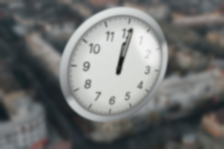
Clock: 12:01
